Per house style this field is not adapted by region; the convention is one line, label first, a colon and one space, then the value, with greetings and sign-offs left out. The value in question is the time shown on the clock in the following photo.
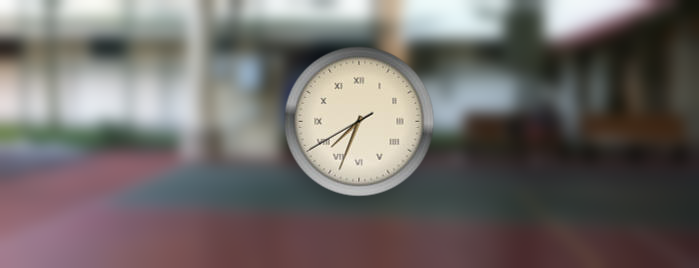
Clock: 7:33:40
